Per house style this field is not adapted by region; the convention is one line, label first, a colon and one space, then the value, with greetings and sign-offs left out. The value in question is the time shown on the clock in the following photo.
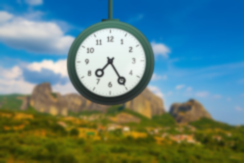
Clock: 7:25
